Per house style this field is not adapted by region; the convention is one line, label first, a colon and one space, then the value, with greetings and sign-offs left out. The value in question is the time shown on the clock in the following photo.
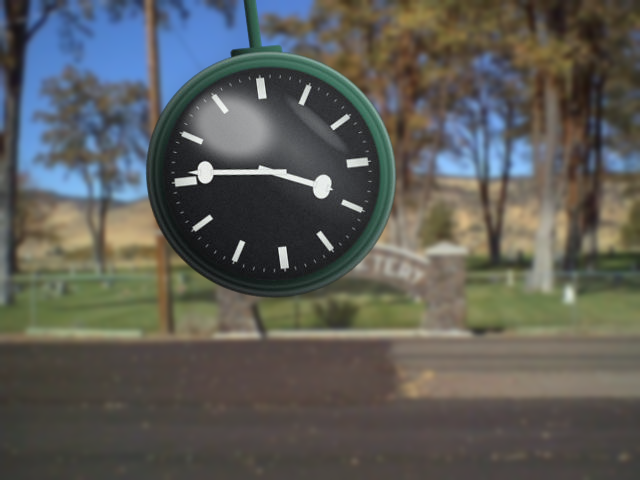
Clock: 3:46
